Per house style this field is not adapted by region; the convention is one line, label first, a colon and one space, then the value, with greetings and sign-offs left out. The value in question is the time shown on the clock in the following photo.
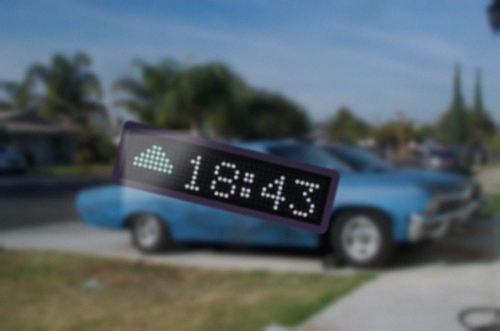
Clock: 18:43
